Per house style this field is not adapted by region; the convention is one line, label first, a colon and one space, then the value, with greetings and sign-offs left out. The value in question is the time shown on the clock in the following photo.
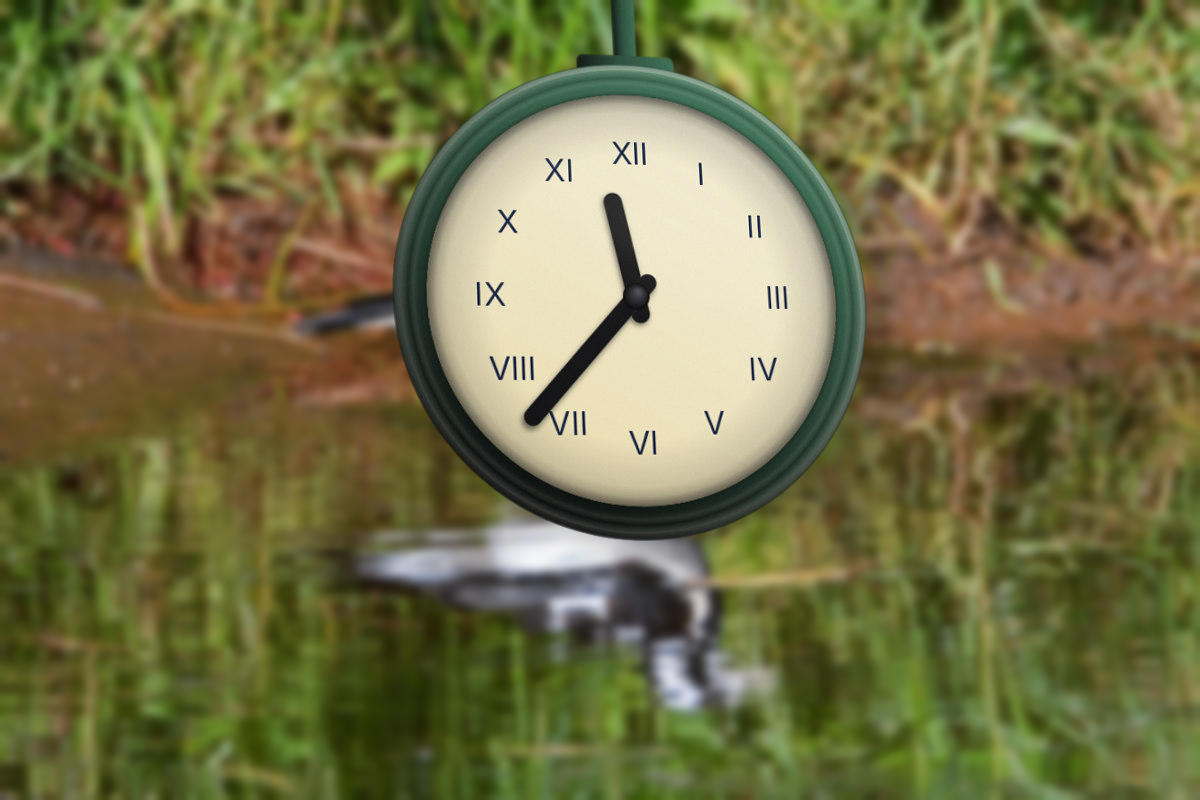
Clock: 11:37
